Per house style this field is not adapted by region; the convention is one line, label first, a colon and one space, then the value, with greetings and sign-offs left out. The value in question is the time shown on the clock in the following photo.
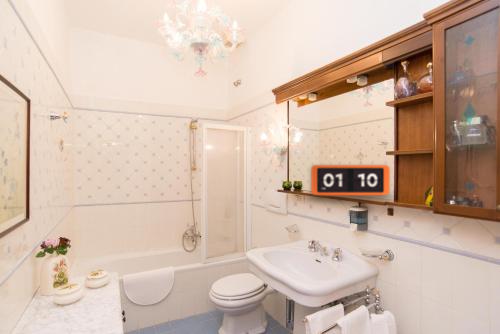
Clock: 1:10
